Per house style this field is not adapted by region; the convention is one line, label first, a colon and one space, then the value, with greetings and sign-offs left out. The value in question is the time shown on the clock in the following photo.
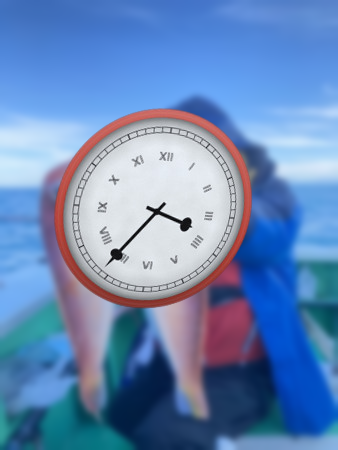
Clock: 3:36
